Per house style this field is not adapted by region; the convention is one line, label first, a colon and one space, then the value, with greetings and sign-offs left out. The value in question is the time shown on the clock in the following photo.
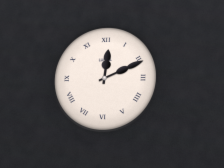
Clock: 12:11
